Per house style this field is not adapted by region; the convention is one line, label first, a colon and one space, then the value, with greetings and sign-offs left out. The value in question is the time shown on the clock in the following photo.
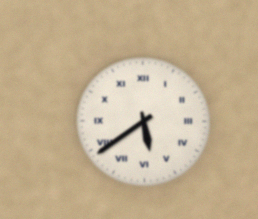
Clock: 5:39
